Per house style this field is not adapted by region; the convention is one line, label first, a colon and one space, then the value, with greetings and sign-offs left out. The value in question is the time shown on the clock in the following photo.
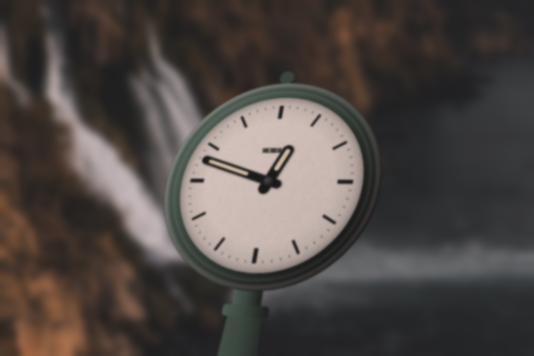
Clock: 12:48
